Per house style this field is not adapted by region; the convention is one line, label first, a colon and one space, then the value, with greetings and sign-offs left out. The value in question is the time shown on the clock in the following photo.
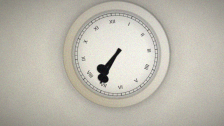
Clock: 7:36
